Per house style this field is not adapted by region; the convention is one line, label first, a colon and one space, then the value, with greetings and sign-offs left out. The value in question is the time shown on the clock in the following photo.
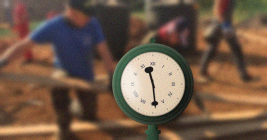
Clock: 11:29
